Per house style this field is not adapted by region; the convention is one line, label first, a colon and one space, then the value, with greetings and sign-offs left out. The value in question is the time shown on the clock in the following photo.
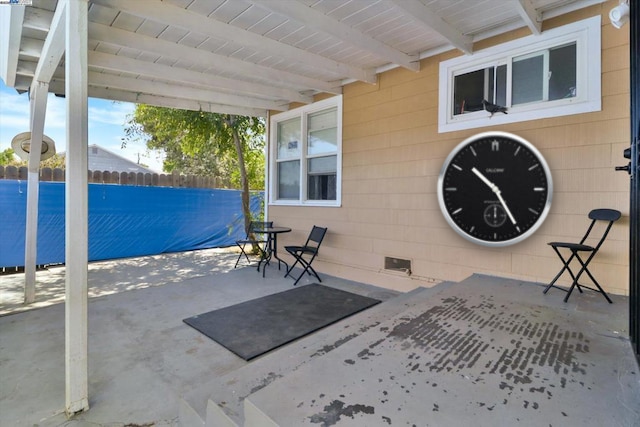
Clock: 10:25
